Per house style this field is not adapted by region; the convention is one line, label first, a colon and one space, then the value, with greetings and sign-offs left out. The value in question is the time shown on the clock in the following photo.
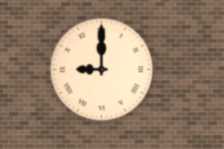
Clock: 9:00
